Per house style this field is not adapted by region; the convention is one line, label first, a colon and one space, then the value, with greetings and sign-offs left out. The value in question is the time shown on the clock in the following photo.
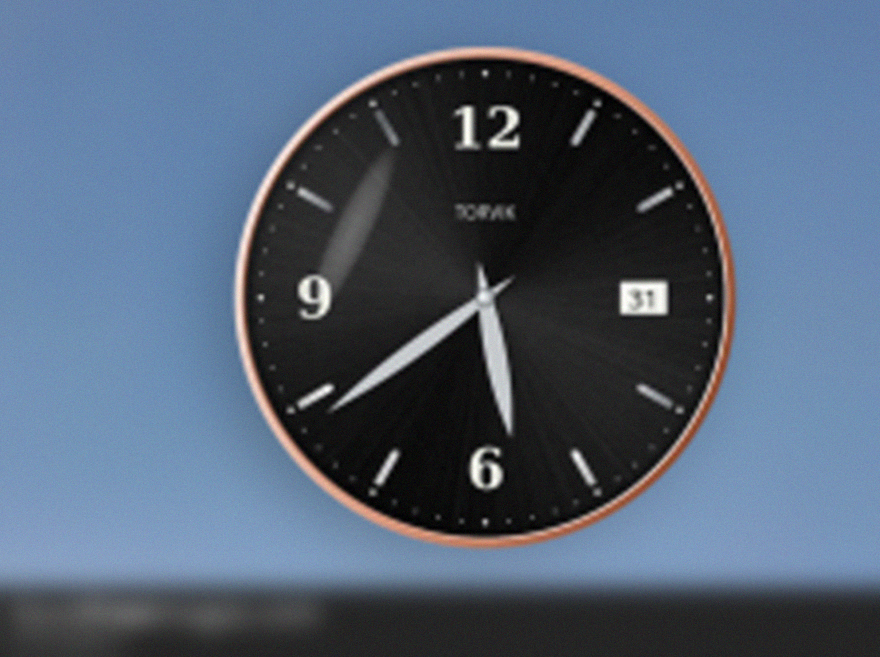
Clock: 5:39
